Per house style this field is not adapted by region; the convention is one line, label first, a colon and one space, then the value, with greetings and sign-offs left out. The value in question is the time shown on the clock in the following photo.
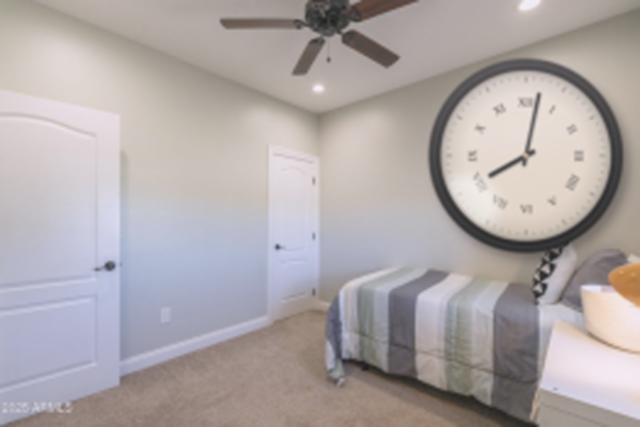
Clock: 8:02
